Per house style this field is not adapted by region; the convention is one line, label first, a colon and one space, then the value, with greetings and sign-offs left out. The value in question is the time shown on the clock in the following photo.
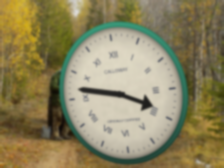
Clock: 3:47
